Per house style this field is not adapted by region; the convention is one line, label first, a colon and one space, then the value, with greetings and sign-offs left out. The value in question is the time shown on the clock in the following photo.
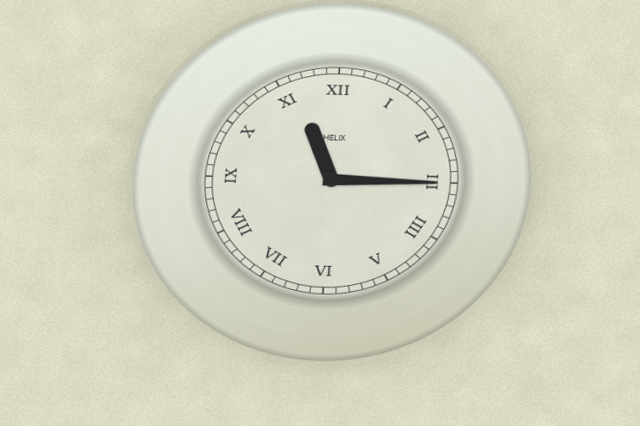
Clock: 11:15
